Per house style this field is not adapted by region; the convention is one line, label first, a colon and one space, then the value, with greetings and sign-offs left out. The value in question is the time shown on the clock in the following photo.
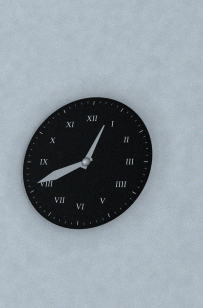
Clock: 12:41
